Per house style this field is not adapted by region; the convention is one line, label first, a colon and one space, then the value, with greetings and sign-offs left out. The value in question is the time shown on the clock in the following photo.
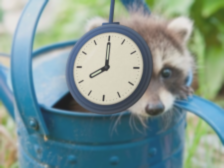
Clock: 8:00
